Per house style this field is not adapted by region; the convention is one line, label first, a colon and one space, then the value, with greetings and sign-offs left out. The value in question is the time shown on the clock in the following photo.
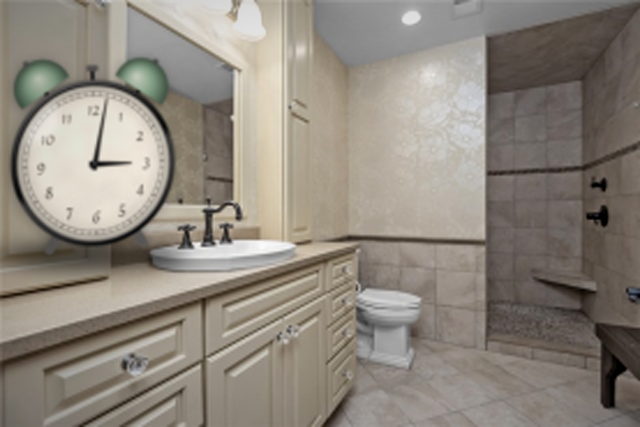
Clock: 3:02
